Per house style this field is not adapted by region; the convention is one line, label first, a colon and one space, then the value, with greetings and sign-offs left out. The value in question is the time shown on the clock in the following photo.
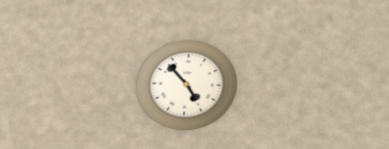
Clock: 4:53
